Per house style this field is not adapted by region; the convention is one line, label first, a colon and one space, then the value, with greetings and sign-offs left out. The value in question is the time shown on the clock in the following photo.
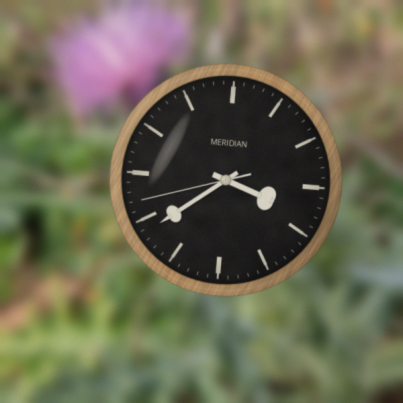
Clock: 3:38:42
